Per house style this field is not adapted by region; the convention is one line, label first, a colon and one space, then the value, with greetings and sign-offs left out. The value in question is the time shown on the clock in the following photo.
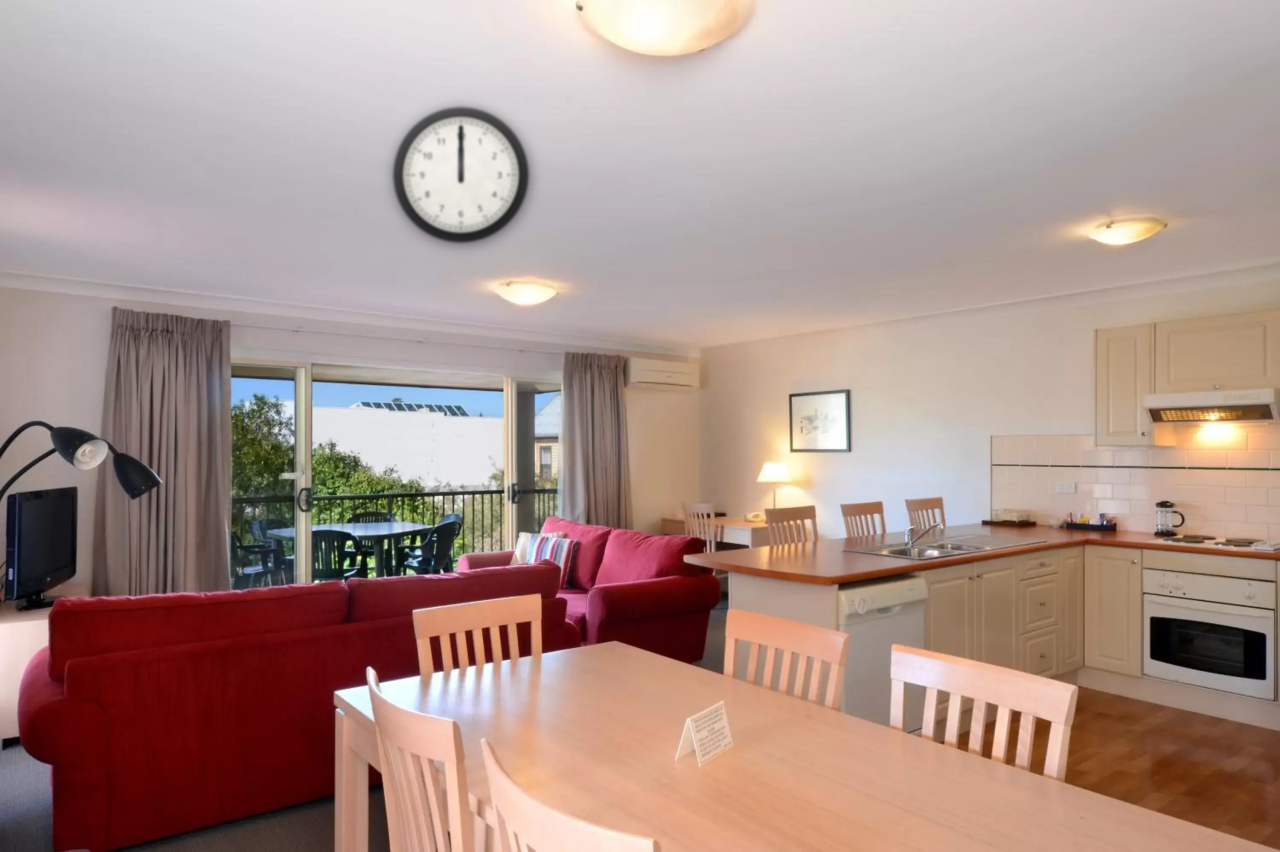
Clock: 12:00
